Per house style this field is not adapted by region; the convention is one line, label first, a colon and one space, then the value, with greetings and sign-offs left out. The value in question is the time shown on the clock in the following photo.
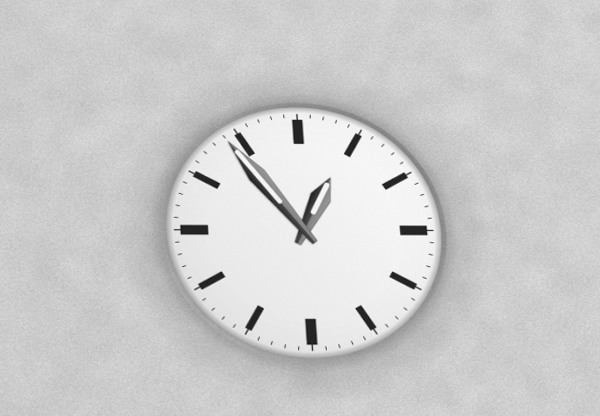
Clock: 12:54
